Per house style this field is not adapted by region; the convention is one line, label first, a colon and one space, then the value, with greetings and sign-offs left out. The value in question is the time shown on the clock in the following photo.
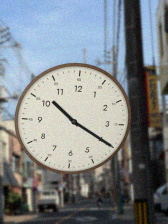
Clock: 10:20
